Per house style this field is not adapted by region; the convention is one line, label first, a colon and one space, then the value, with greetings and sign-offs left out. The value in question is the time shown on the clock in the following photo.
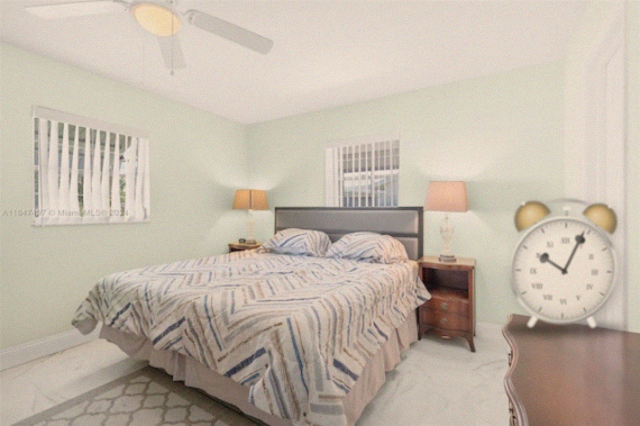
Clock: 10:04
